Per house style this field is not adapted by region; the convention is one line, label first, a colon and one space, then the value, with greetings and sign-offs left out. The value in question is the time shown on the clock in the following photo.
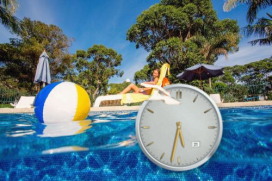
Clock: 5:32
